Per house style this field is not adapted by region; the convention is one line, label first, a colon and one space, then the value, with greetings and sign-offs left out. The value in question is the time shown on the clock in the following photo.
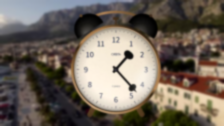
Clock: 1:23
